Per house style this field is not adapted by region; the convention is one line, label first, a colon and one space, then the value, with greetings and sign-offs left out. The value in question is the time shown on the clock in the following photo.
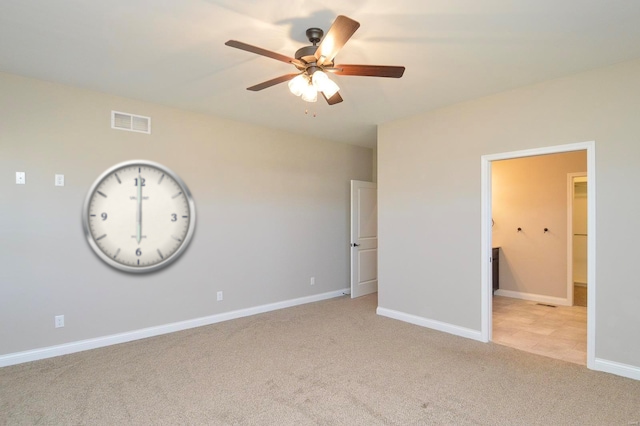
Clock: 6:00
